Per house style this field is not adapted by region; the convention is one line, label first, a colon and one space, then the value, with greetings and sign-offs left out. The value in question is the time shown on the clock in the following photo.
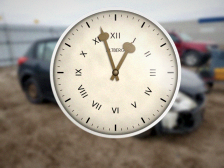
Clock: 12:57
